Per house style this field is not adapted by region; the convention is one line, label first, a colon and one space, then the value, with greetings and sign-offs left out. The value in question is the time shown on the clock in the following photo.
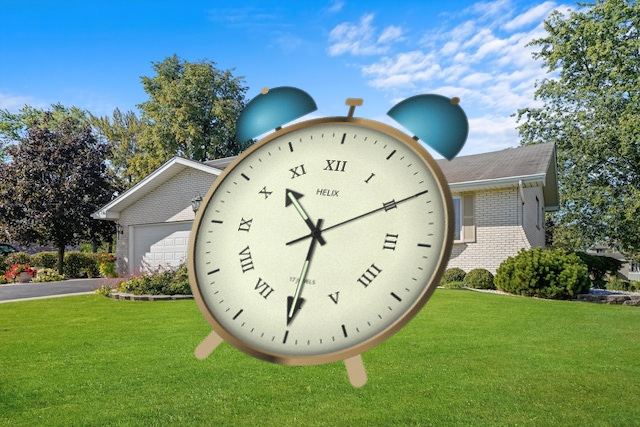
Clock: 10:30:10
